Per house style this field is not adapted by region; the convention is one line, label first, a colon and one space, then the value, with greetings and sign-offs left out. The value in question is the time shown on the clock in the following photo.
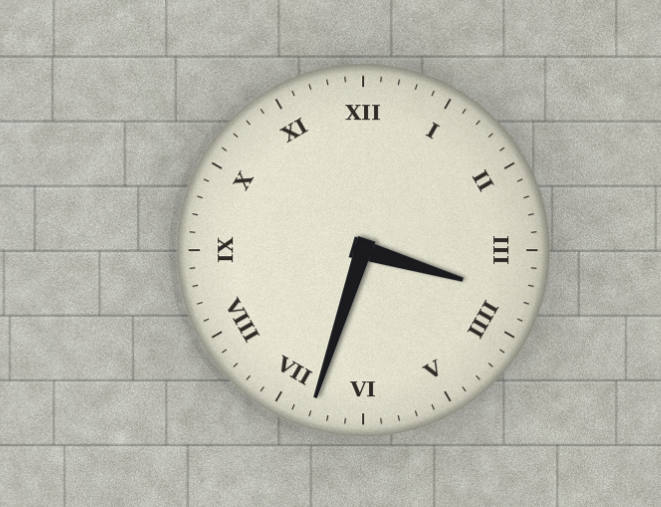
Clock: 3:33
